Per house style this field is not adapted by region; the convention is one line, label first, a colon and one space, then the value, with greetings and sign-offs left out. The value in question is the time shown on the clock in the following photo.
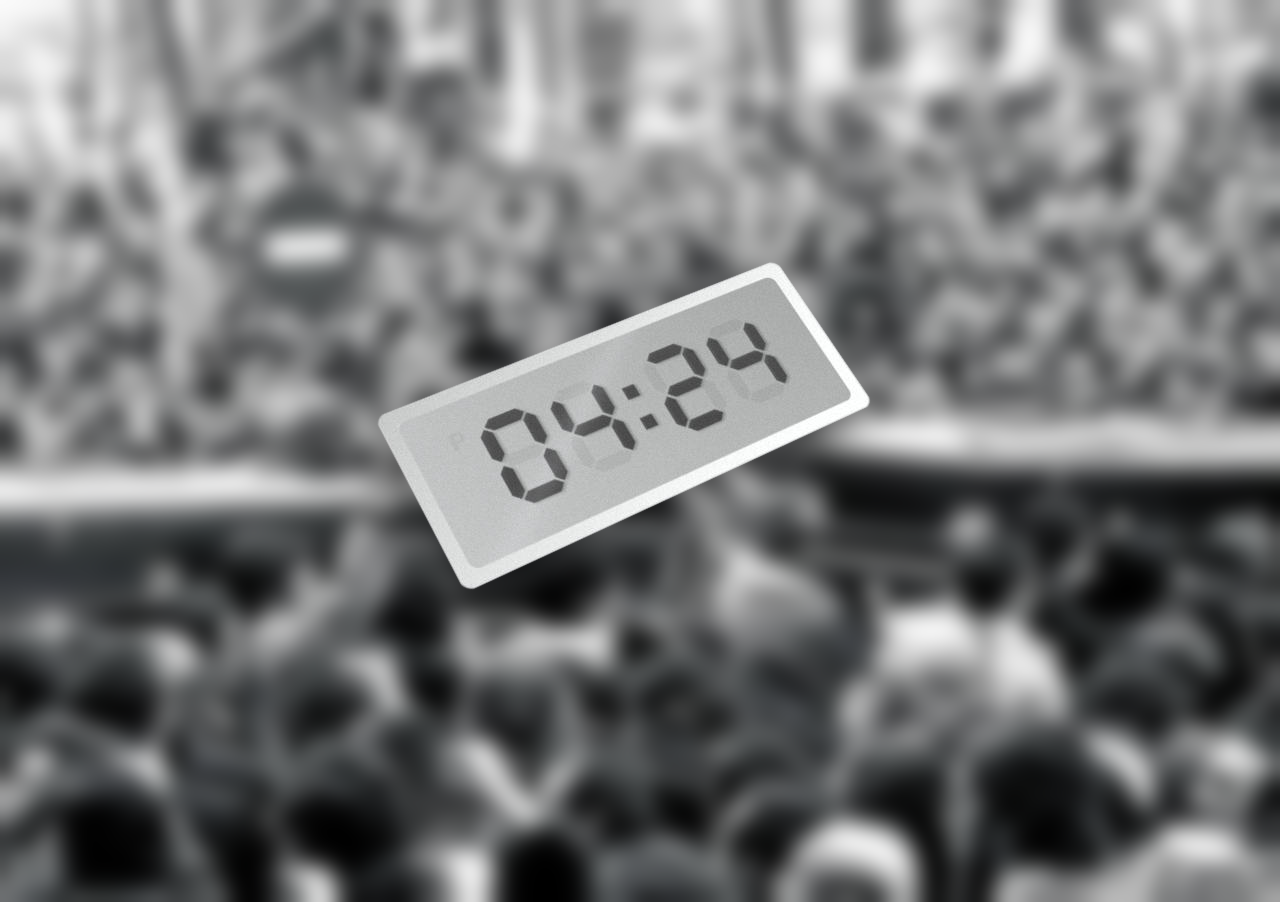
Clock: 4:24
